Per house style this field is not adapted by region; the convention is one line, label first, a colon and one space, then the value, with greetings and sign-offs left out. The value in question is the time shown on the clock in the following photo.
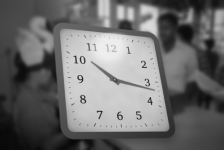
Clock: 10:17
